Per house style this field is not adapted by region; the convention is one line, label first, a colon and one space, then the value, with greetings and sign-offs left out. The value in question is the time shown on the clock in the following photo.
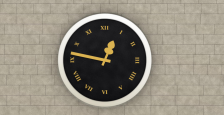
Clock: 12:47
